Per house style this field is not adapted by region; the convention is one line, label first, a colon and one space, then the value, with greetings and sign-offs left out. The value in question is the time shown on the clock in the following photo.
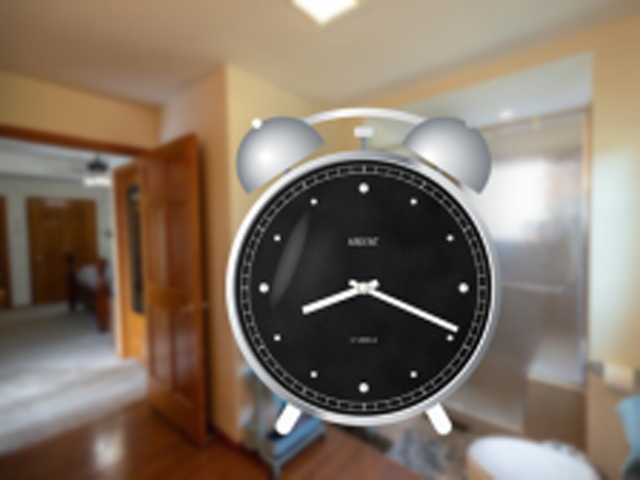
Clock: 8:19
